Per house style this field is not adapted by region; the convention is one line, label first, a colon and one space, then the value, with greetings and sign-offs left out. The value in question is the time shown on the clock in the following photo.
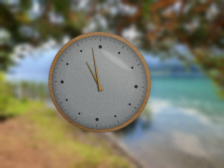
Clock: 10:58
